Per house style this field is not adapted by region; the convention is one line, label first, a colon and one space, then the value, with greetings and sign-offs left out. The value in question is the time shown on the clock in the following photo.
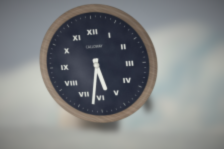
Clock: 5:32
